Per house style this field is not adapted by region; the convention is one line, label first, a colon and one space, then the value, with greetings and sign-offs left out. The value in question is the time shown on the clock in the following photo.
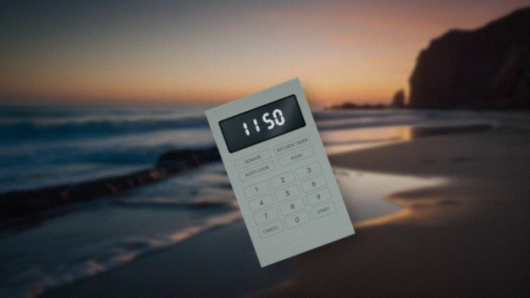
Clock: 11:50
